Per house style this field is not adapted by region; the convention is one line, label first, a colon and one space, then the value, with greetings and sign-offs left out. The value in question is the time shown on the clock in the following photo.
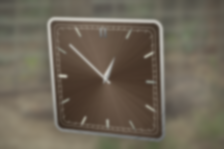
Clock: 12:52
